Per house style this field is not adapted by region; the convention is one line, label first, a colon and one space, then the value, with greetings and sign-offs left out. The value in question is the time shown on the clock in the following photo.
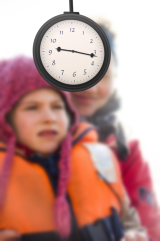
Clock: 9:17
